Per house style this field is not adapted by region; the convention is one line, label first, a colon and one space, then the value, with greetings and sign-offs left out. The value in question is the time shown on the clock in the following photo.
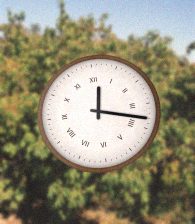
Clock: 12:18
